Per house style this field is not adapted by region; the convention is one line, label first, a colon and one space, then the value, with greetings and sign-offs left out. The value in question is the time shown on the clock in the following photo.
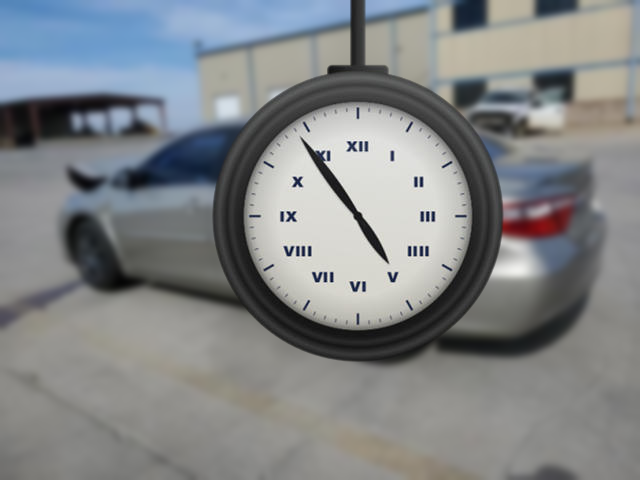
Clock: 4:54
